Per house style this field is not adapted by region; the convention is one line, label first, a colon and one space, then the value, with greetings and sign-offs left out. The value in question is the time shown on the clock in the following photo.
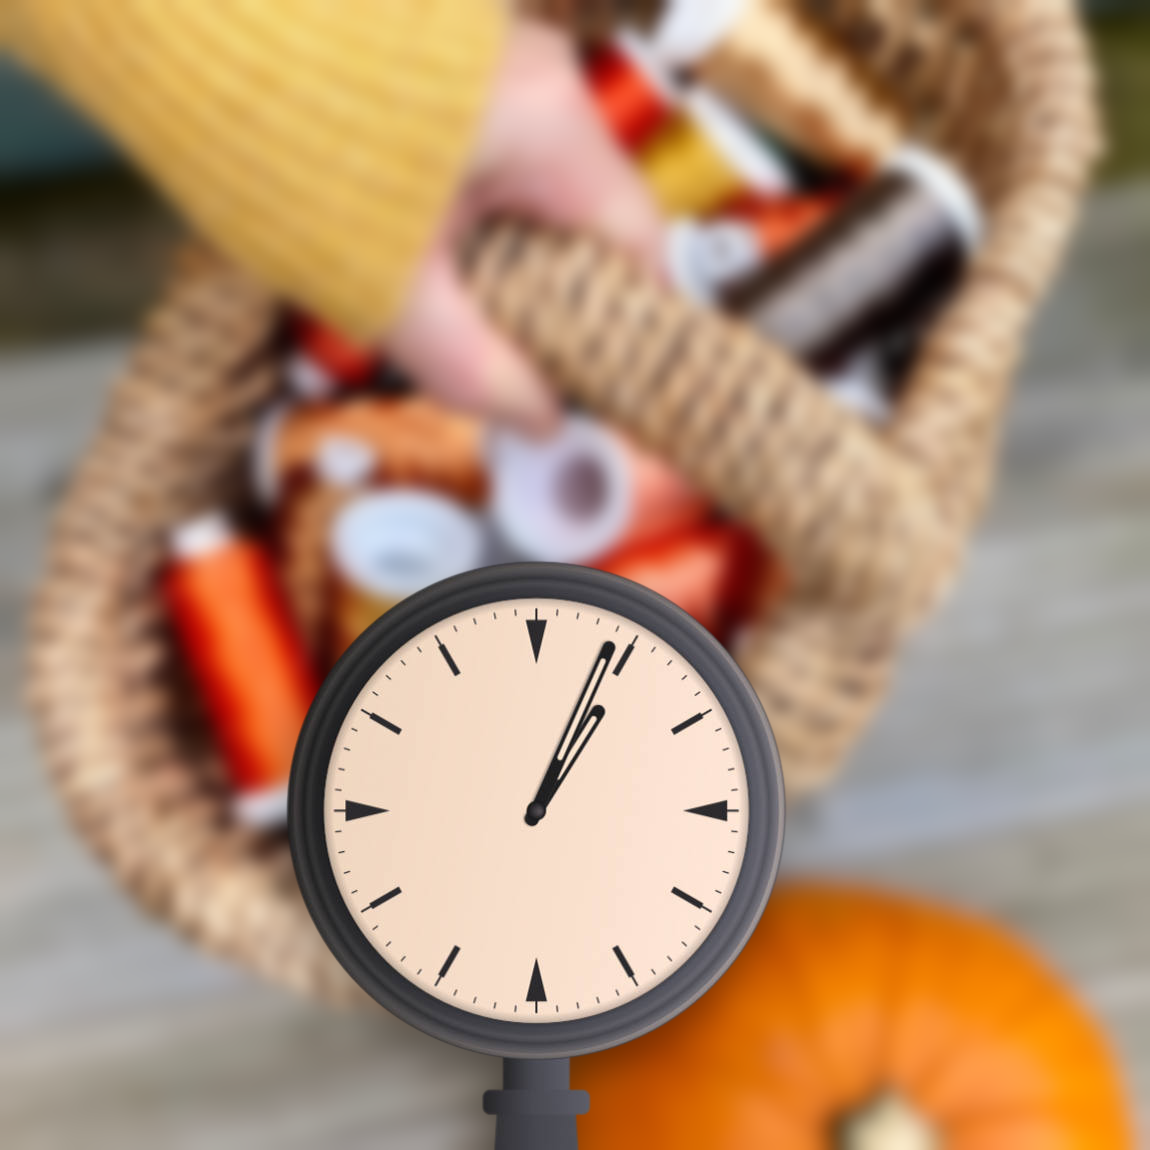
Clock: 1:04
